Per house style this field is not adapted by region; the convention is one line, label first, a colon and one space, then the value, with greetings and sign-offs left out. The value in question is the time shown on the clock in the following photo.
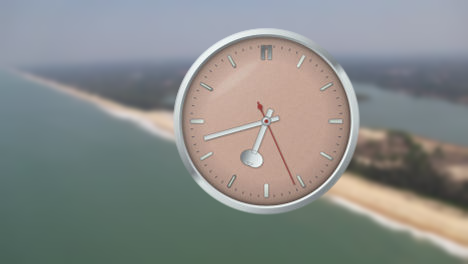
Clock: 6:42:26
